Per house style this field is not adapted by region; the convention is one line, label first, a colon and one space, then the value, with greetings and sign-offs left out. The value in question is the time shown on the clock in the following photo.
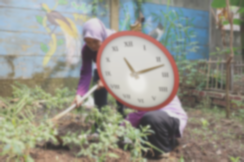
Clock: 11:12
